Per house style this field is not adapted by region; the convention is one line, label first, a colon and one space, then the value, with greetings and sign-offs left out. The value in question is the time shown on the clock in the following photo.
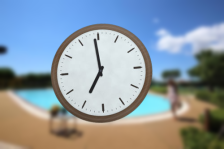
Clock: 6:59
